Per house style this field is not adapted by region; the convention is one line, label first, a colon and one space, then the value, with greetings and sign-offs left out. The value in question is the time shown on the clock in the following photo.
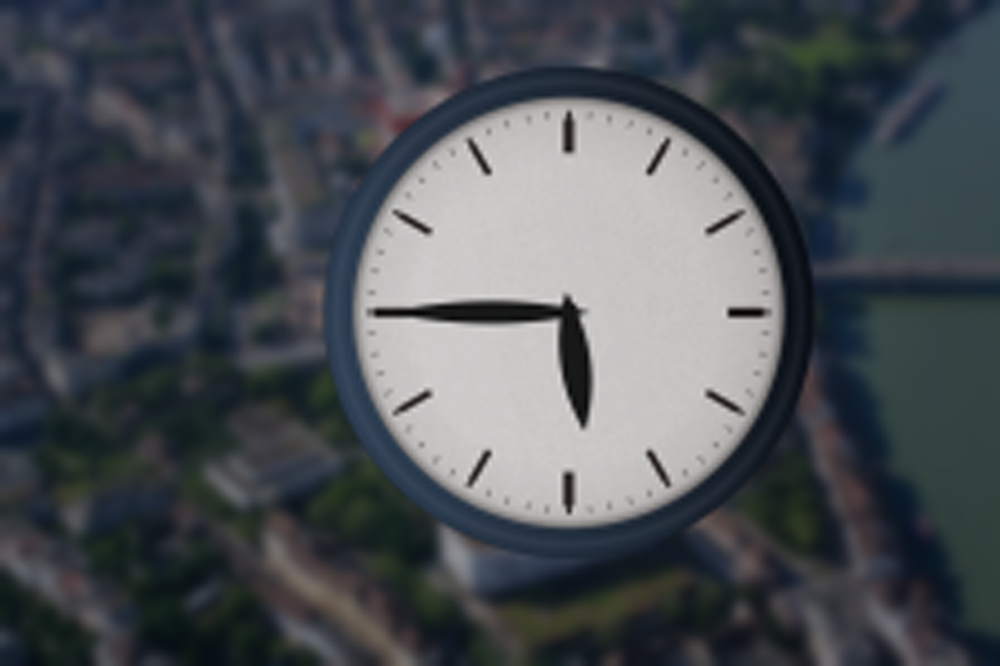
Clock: 5:45
